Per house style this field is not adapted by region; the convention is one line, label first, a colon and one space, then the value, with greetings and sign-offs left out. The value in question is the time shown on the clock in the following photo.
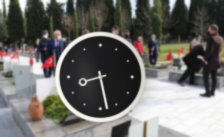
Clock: 8:28
